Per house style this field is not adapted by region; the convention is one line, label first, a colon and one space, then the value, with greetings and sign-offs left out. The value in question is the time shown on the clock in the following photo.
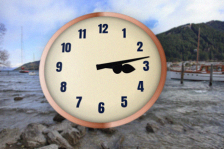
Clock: 3:13
